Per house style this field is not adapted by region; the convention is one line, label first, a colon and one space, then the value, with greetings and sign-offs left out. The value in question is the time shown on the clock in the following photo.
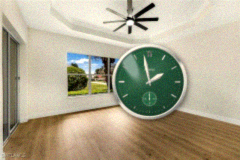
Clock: 1:58
